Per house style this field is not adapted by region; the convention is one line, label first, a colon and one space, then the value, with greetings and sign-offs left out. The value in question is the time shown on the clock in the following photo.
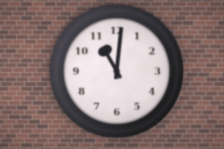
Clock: 11:01
